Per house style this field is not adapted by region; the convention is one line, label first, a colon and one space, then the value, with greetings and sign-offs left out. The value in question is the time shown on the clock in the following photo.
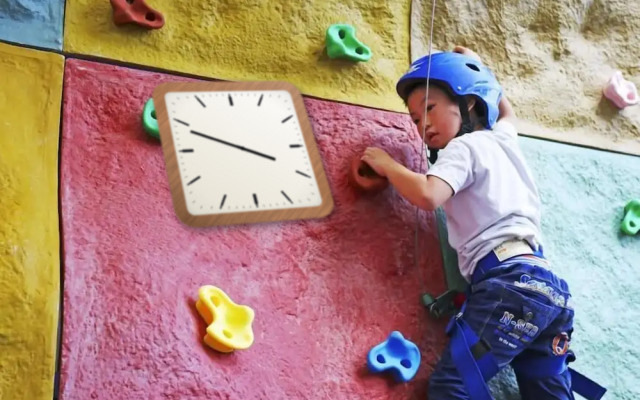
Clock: 3:49
